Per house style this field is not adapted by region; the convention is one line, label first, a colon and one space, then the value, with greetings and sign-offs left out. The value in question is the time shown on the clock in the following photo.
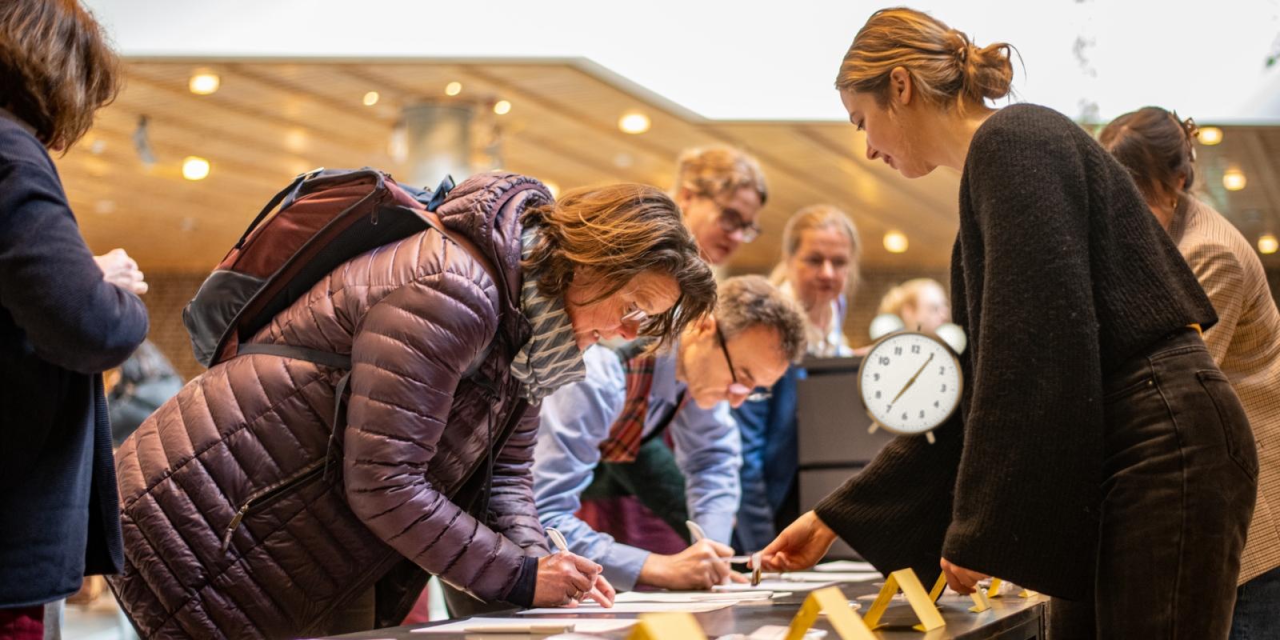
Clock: 7:05
